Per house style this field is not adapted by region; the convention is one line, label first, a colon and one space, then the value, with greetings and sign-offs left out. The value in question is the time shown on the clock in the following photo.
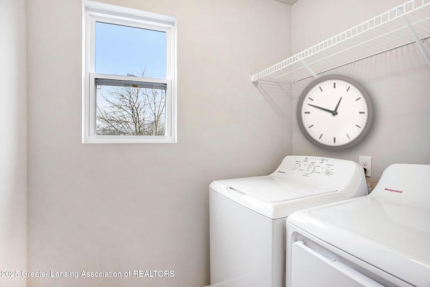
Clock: 12:48
